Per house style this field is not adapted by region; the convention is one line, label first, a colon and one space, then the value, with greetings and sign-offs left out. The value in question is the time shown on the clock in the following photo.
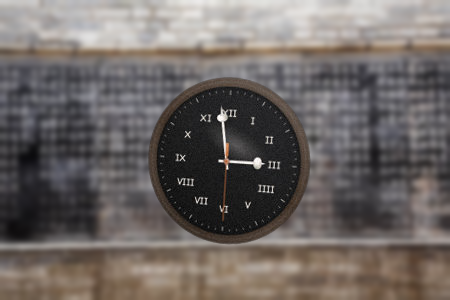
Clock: 2:58:30
